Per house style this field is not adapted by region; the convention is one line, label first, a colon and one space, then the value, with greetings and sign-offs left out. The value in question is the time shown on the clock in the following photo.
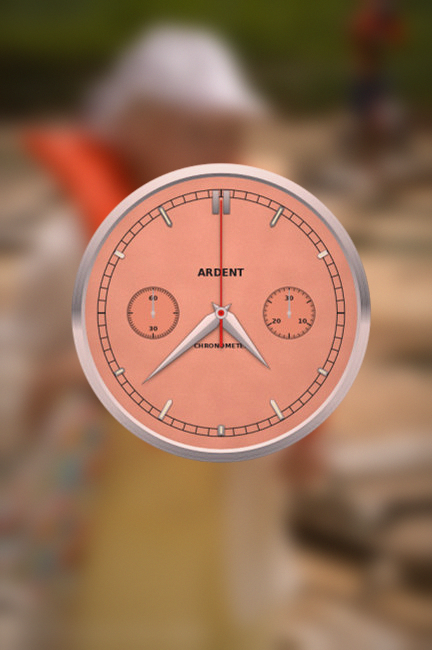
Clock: 4:38
